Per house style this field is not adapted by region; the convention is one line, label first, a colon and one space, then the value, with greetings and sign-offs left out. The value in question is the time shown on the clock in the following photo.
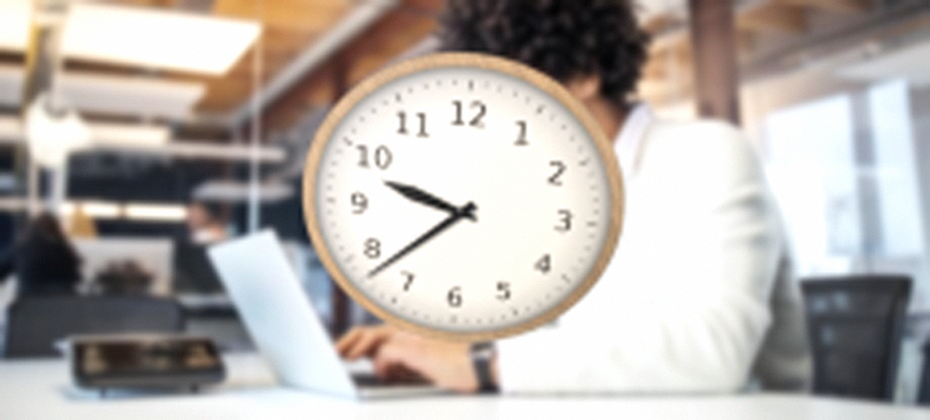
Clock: 9:38
